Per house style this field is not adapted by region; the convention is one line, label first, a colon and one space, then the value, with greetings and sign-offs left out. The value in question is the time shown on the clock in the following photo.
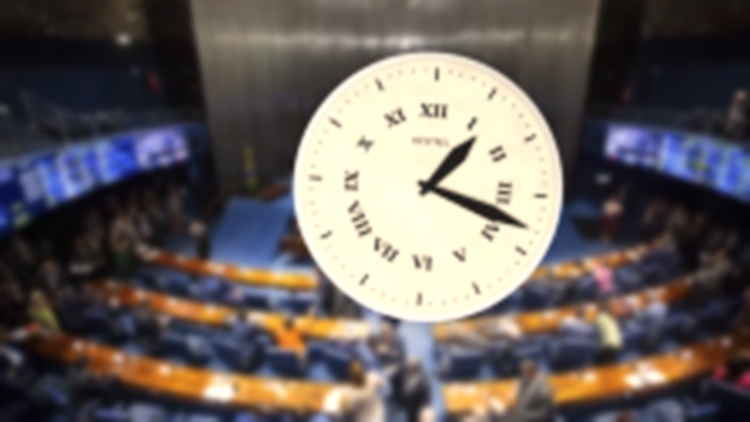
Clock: 1:18
